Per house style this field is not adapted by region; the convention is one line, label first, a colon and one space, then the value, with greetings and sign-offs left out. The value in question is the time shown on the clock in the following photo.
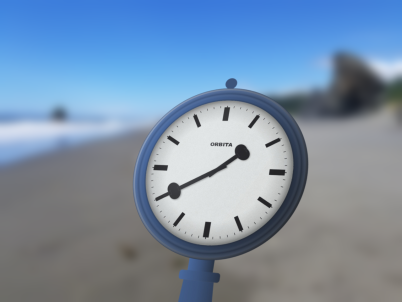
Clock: 1:40
